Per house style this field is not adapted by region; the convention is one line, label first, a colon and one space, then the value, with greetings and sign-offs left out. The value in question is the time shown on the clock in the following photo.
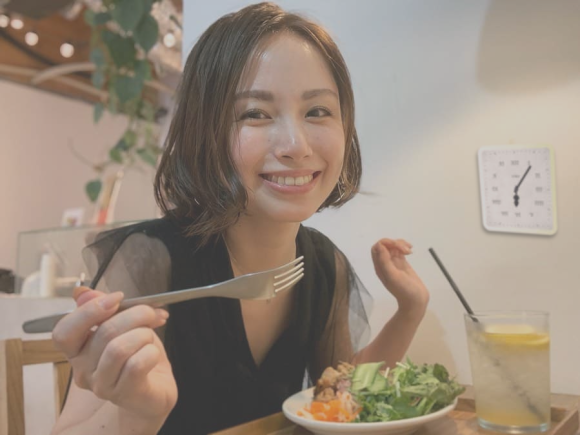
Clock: 6:06
